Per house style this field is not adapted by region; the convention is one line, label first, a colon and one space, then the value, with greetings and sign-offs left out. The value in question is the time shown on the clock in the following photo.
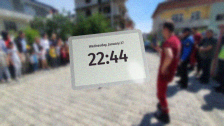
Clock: 22:44
